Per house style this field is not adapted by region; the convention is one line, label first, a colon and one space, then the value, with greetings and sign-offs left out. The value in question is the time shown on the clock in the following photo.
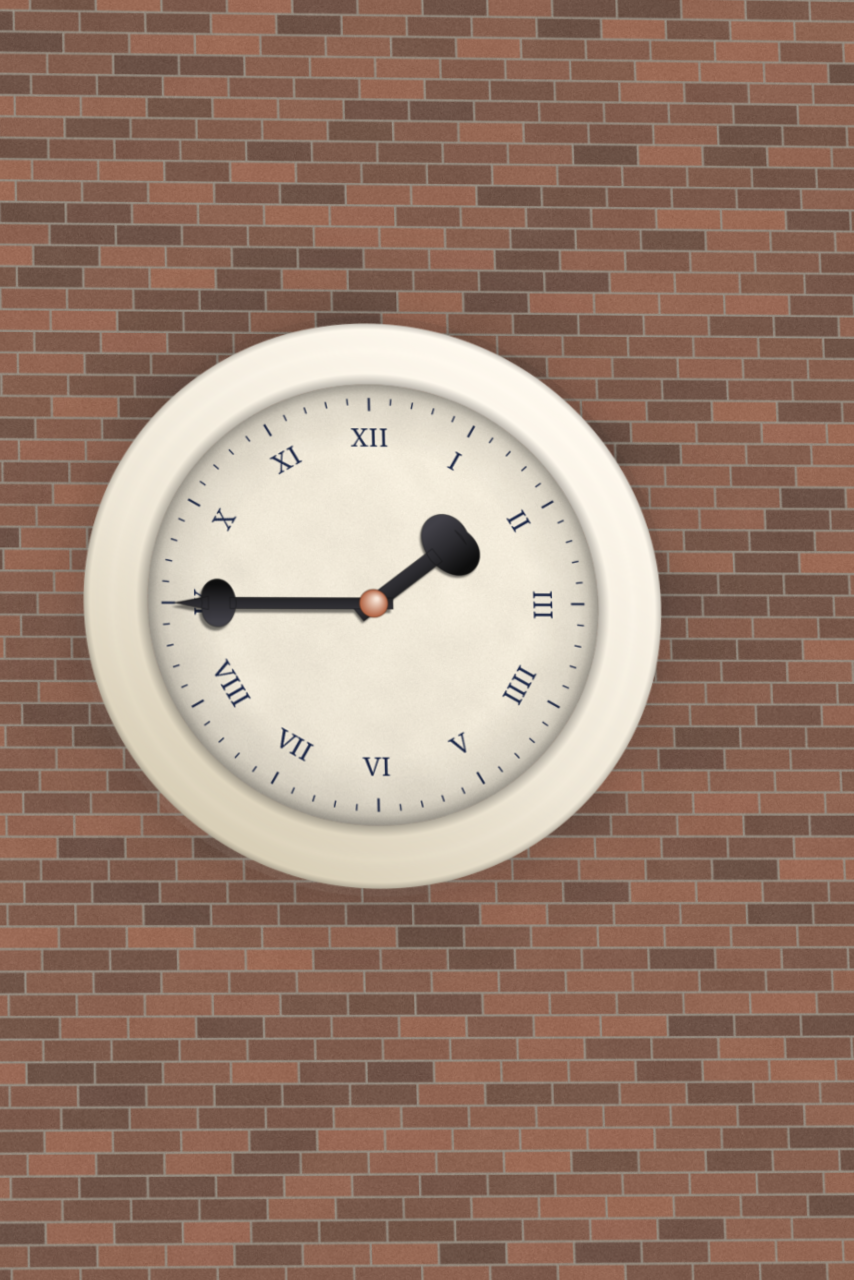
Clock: 1:45
